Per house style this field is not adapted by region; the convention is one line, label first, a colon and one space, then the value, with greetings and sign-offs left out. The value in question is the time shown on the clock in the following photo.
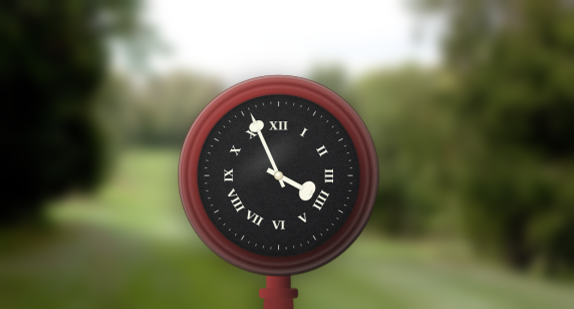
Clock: 3:56
